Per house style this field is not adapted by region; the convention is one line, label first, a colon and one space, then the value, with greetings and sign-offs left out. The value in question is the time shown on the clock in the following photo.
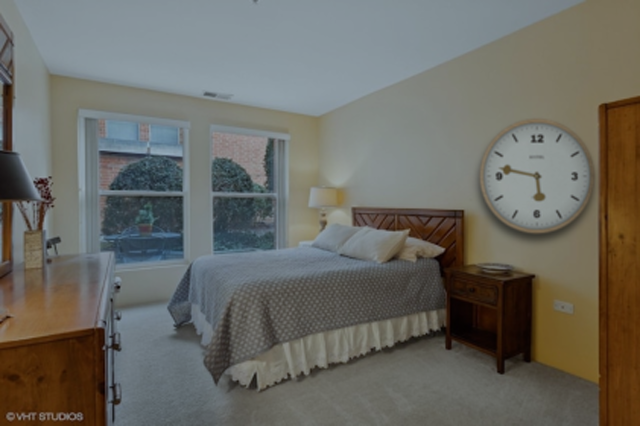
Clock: 5:47
